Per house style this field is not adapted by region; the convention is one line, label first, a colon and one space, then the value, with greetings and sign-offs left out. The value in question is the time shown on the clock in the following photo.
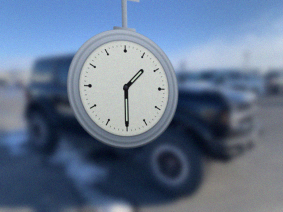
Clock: 1:30
